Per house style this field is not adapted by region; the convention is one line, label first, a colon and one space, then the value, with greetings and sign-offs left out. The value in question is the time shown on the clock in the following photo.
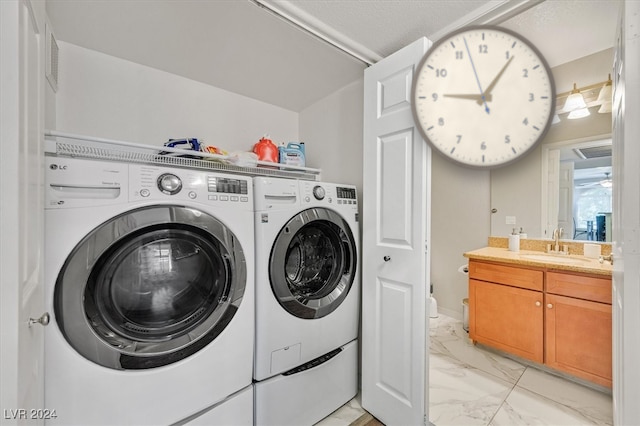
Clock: 9:05:57
